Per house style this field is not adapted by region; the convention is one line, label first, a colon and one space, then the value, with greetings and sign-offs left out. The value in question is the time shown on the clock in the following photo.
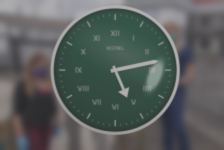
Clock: 5:13
